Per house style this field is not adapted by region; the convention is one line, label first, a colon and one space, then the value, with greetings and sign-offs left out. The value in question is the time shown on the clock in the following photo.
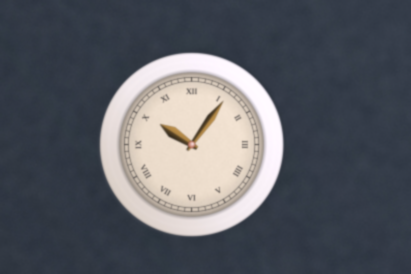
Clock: 10:06
